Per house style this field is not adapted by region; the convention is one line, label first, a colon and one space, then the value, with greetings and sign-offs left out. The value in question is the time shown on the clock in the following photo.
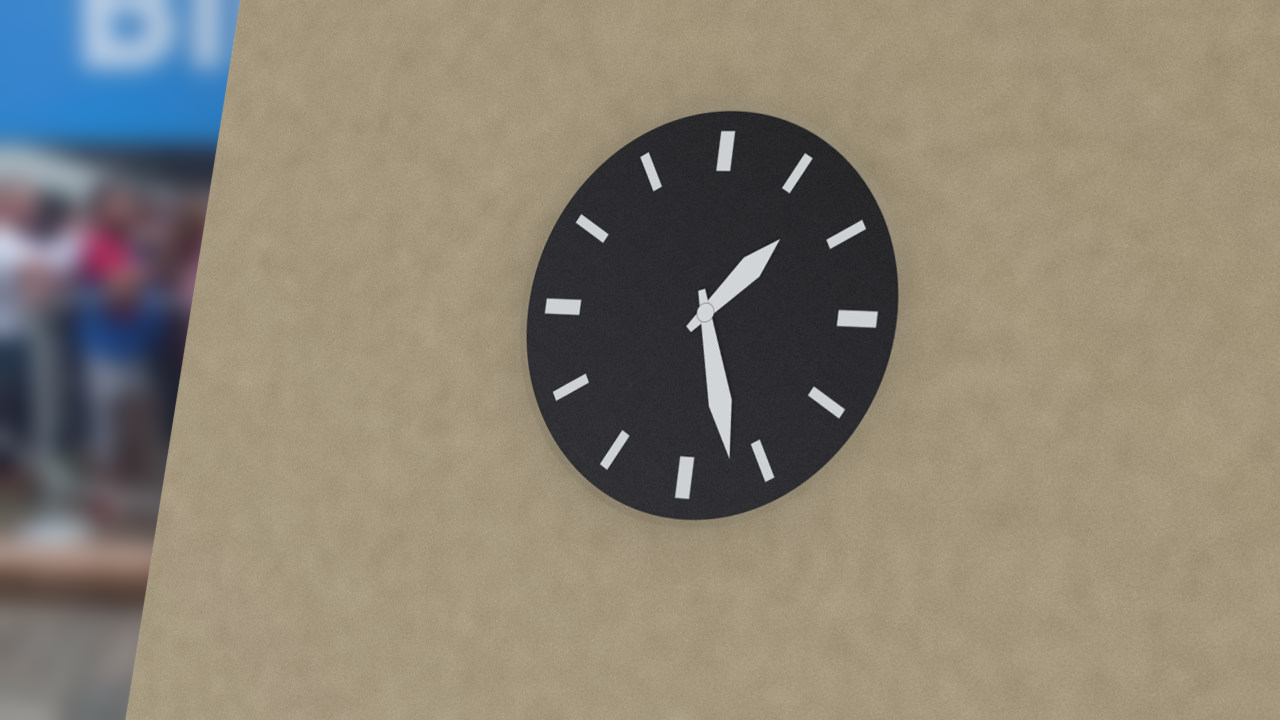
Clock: 1:27
